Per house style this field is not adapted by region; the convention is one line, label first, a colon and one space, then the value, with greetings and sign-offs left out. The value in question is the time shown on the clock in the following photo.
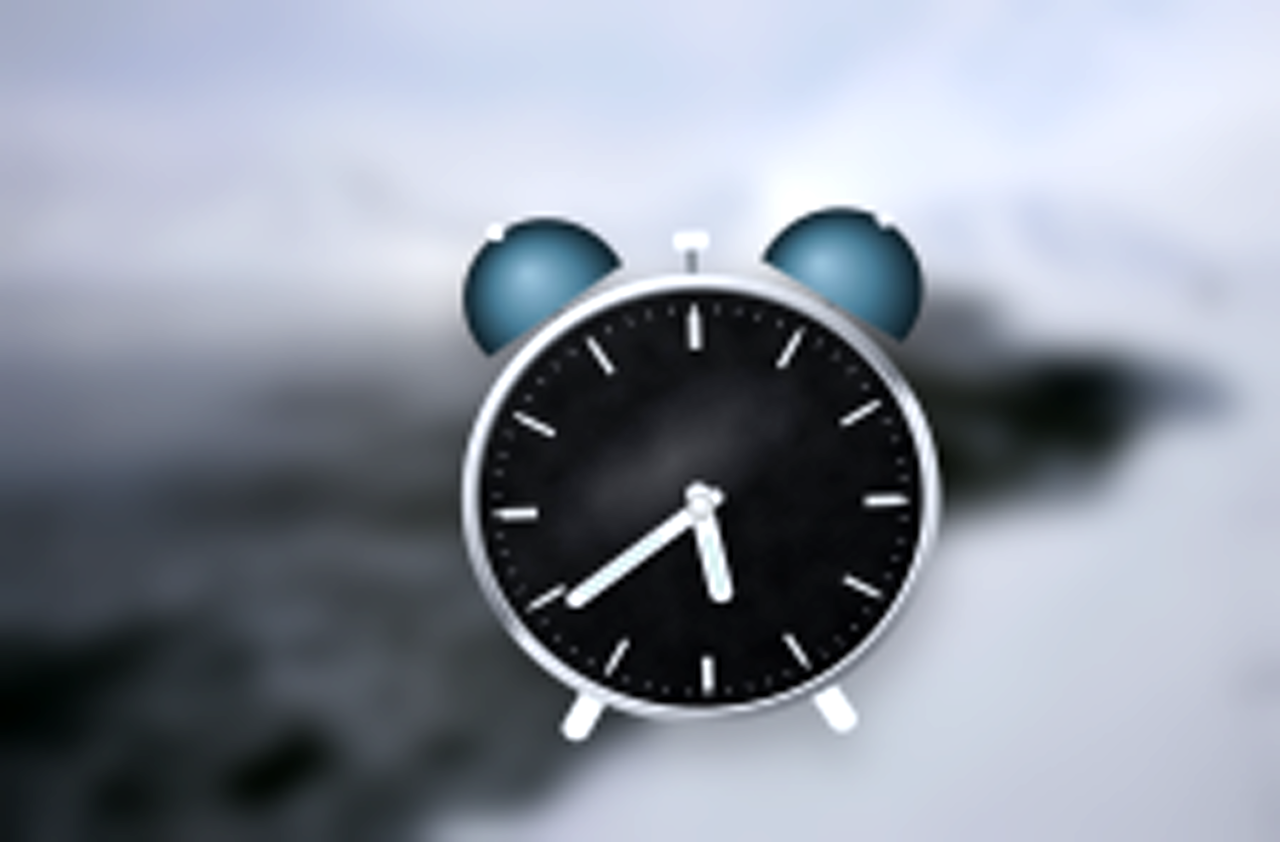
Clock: 5:39
